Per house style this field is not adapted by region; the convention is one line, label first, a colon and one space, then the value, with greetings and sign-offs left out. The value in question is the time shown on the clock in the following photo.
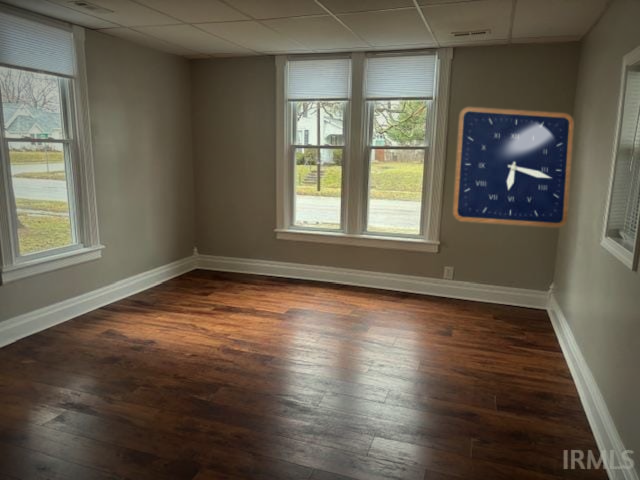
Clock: 6:17
